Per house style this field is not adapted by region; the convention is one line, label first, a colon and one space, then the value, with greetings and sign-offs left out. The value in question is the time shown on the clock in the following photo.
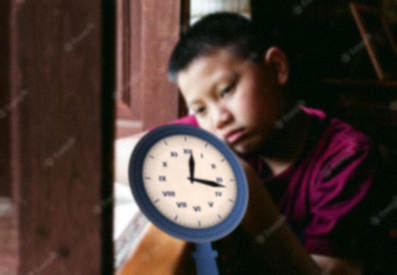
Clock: 12:17
